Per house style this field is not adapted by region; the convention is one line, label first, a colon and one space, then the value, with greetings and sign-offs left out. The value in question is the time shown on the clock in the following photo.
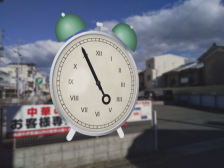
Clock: 4:55
